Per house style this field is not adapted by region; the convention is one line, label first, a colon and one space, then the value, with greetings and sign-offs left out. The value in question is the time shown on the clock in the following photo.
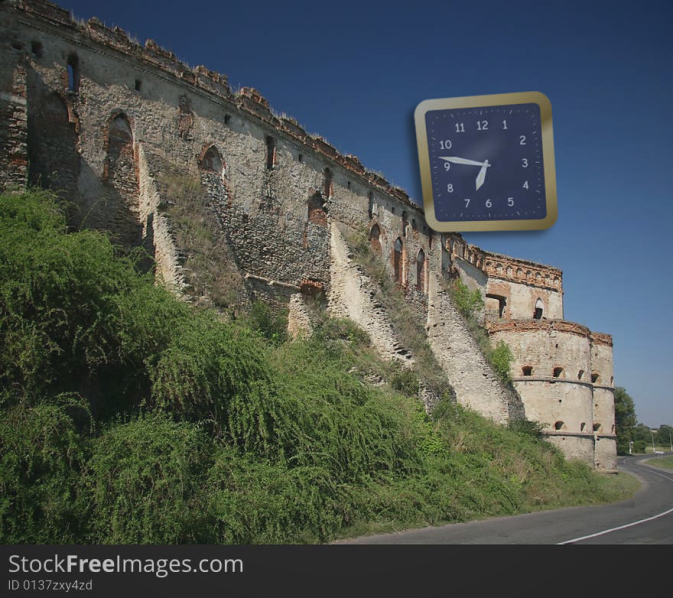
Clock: 6:47
